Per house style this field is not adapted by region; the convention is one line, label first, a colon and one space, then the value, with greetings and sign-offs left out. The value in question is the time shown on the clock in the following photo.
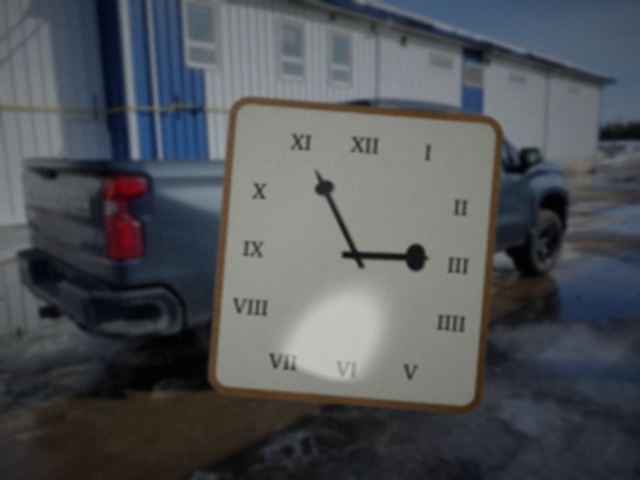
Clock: 2:55
